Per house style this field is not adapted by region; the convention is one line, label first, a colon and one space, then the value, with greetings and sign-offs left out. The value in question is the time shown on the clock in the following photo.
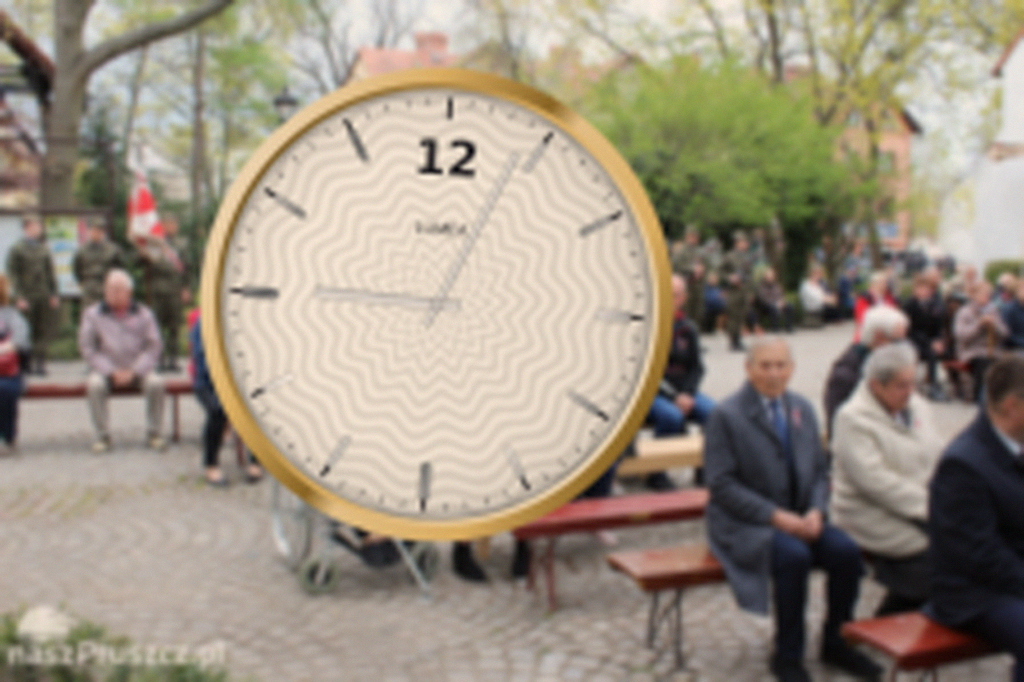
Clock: 9:04
